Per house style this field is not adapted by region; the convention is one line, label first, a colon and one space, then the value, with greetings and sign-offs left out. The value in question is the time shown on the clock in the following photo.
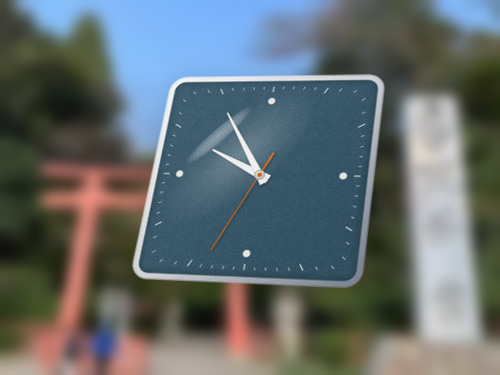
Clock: 9:54:34
